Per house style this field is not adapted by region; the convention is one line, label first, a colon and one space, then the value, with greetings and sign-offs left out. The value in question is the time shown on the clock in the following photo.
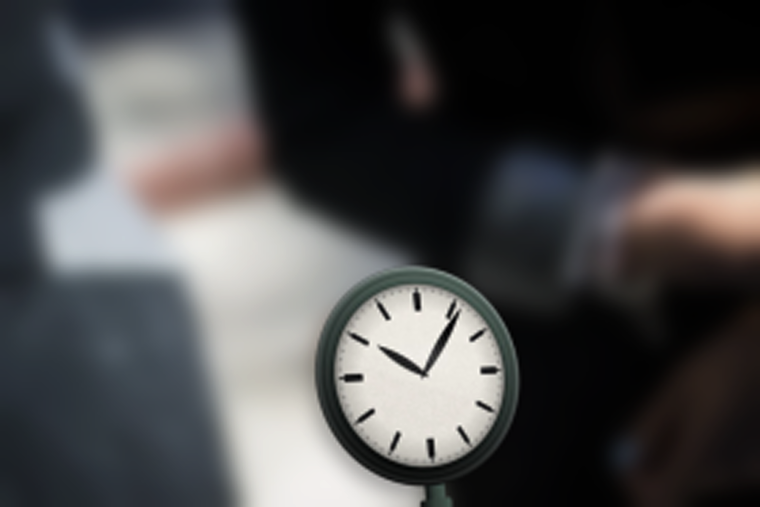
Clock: 10:06
